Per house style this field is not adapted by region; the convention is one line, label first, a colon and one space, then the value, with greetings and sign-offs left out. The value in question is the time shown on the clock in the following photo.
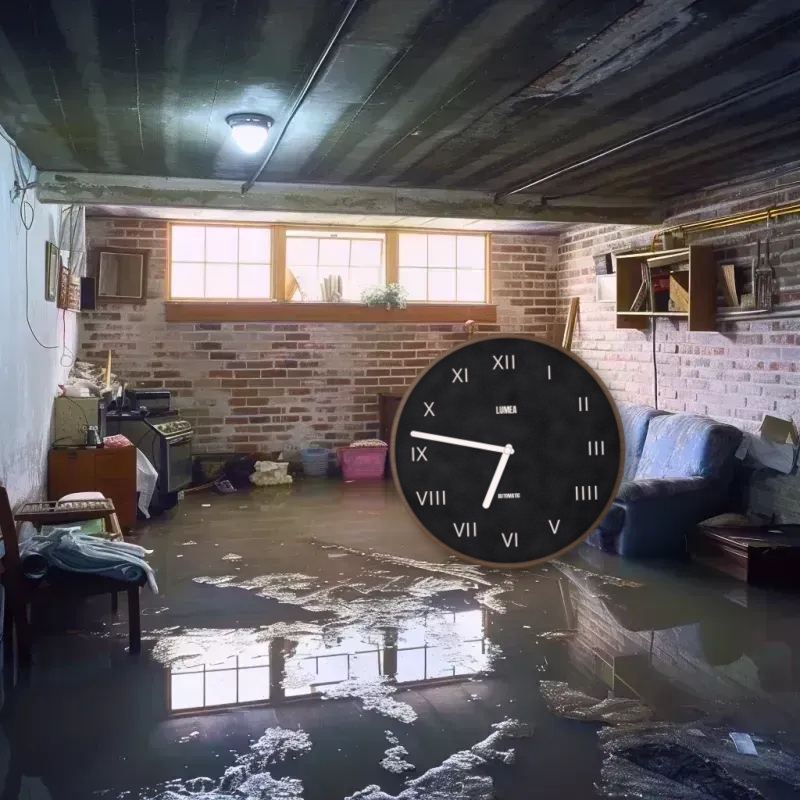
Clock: 6:47
